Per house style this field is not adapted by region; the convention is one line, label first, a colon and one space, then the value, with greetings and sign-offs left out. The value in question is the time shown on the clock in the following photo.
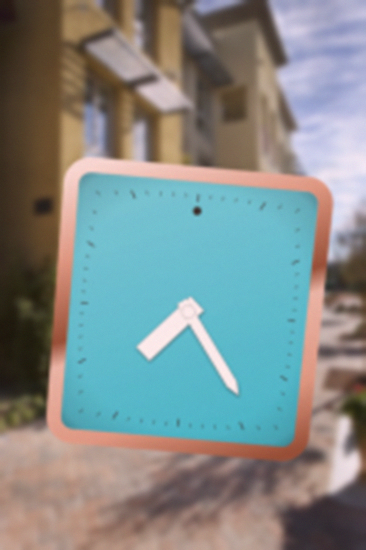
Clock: 7:24
